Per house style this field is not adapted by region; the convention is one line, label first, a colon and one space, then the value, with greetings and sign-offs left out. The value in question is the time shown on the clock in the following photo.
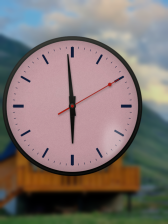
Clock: 5:59:10
